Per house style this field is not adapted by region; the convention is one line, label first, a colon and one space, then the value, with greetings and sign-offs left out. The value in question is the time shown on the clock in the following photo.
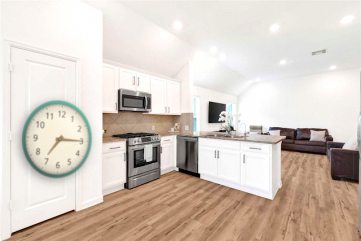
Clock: 7:15
